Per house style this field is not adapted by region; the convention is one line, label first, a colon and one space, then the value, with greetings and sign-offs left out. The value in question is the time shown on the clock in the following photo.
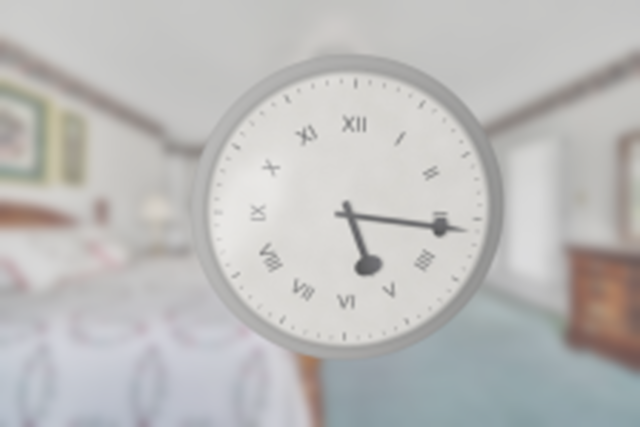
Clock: 5:16
